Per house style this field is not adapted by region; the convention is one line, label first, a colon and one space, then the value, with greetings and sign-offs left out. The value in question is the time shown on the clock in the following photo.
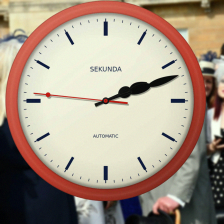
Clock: 2:11:46
